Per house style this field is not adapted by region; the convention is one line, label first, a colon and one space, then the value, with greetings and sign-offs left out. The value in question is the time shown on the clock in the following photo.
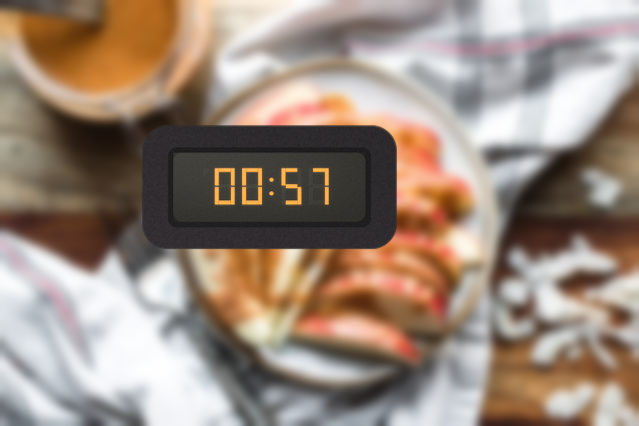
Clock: 0:57
